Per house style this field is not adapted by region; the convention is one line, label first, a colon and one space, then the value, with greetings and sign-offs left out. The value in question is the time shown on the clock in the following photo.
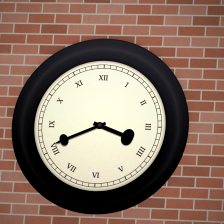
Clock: 3:41
